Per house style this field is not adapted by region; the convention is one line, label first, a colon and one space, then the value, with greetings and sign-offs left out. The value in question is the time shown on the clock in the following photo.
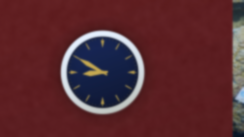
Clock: 8:50
